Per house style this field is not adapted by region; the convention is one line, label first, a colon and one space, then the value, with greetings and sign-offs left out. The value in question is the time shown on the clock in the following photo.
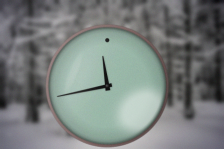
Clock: 11:43
